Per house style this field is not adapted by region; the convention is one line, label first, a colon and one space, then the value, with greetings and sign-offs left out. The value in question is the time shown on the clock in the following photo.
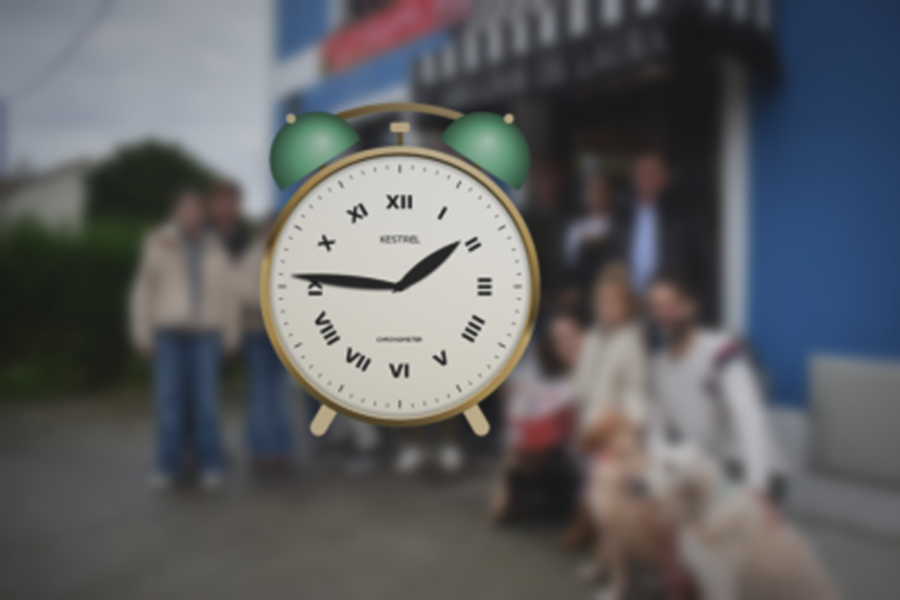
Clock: 1:46
